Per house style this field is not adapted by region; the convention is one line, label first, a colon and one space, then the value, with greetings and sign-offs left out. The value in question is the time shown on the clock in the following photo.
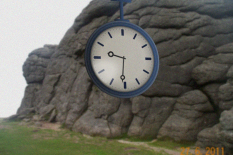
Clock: 9:31
